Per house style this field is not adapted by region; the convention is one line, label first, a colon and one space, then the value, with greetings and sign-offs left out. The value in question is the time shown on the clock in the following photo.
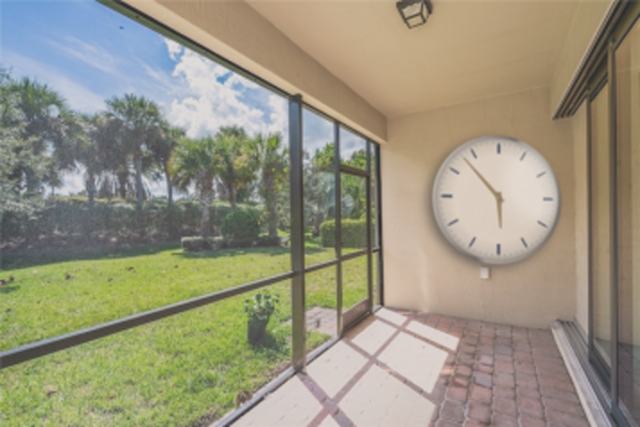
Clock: 5:53
